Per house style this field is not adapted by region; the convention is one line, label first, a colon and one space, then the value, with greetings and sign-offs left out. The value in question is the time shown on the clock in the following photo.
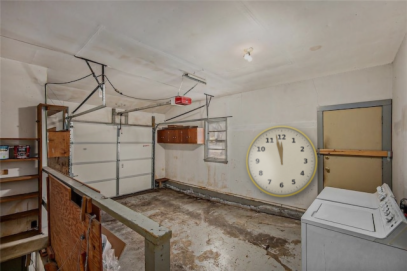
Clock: 11:58
